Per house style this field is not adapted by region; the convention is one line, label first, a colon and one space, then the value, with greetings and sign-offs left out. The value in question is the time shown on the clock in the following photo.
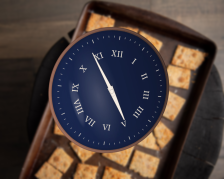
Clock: 4:54
